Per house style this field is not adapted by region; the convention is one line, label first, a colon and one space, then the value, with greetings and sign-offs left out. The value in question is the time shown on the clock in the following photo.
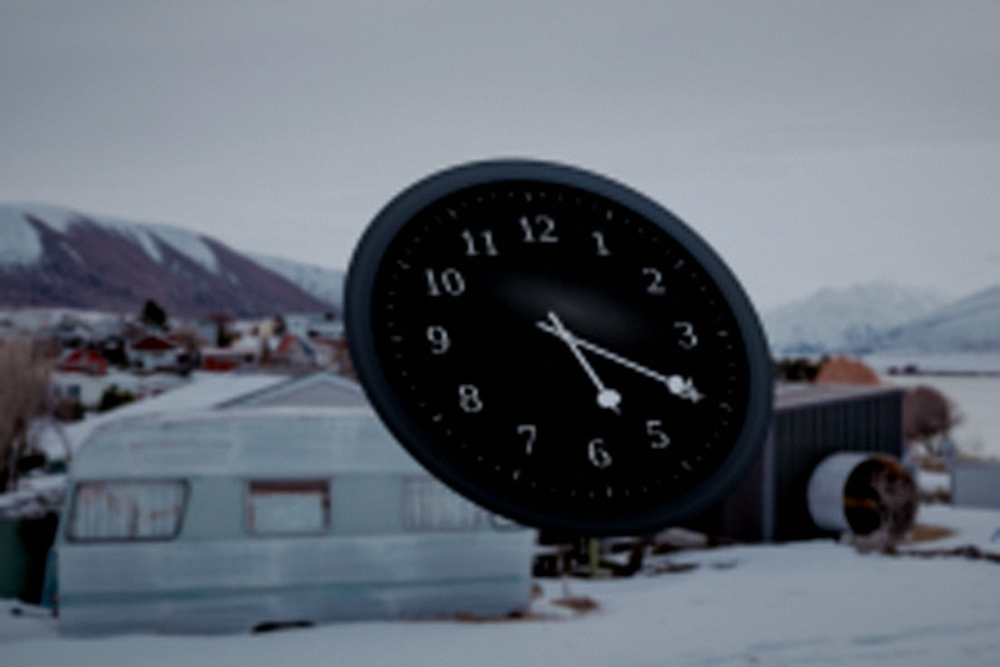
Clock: 5:20
